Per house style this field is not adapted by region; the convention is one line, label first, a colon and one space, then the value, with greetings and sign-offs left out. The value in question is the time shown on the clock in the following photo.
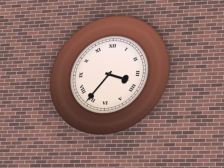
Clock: 3:36
